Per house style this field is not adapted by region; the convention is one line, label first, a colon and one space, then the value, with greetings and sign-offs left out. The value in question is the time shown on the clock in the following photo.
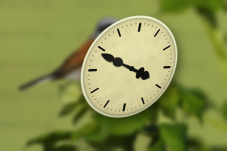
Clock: 3:49
